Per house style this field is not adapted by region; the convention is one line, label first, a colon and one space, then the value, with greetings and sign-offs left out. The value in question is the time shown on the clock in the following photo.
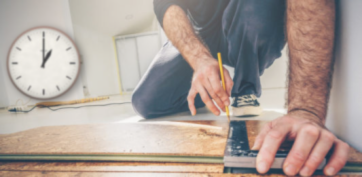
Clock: 1:00
